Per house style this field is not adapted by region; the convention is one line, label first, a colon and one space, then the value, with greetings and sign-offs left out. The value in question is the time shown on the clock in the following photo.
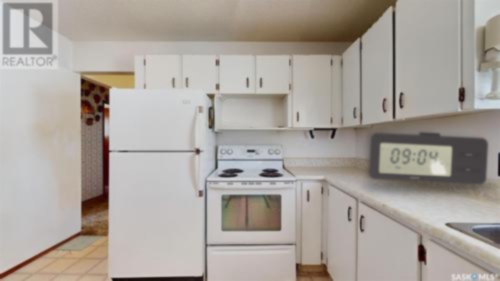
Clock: 9:04
